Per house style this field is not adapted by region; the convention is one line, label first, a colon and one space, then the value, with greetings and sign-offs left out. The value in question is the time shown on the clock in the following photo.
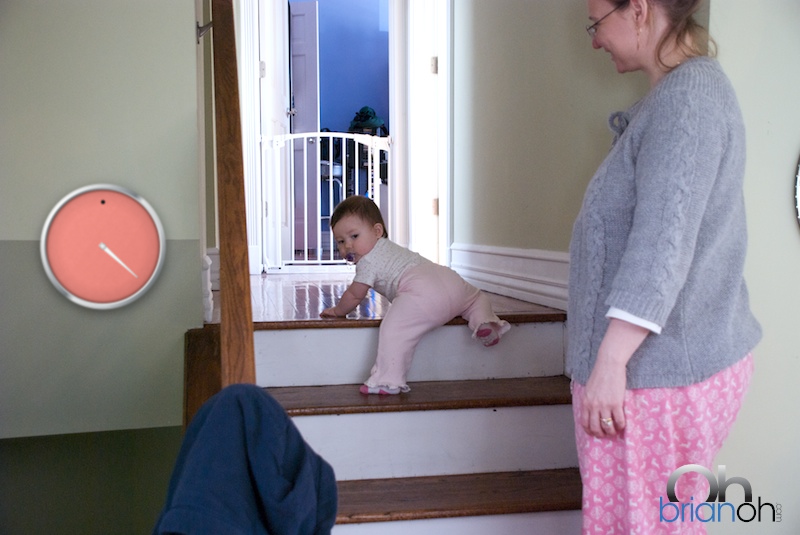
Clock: 4:22
